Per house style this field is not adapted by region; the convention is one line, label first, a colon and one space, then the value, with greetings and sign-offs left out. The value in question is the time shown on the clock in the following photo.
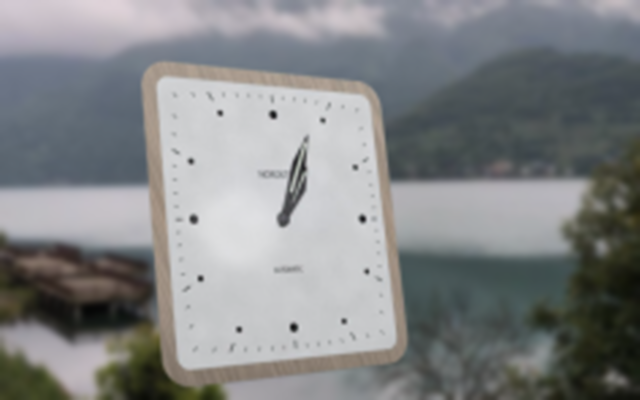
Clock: 1:04
